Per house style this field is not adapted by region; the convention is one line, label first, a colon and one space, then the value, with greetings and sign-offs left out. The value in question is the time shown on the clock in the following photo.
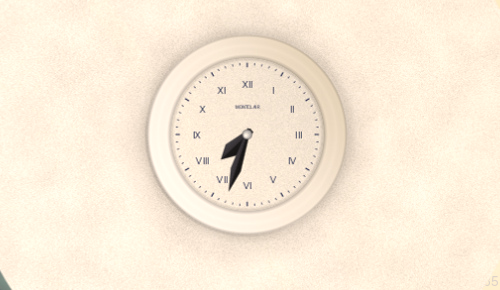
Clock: 7:33
